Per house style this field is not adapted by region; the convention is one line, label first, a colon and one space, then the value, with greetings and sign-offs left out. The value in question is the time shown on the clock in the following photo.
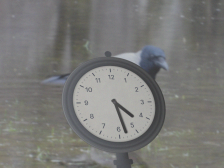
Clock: 4:28
